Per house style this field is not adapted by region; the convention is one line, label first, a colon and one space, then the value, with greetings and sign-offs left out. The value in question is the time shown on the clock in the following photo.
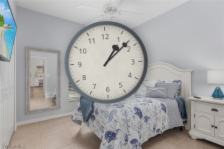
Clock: 1:08
